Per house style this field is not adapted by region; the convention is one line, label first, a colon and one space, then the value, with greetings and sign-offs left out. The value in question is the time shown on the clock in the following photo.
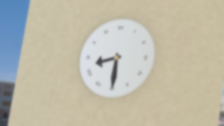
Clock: 8:30
